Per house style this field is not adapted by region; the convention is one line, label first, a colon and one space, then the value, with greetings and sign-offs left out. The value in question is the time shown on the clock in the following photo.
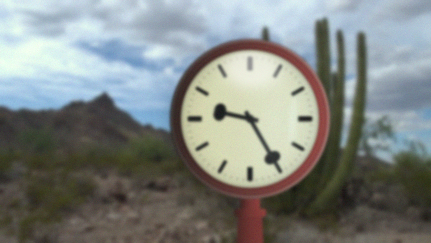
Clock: 9:25
